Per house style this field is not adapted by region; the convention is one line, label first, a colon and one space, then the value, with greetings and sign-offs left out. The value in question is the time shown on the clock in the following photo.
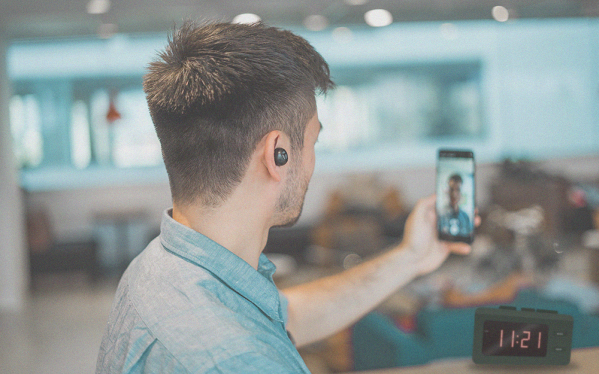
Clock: 11:21
